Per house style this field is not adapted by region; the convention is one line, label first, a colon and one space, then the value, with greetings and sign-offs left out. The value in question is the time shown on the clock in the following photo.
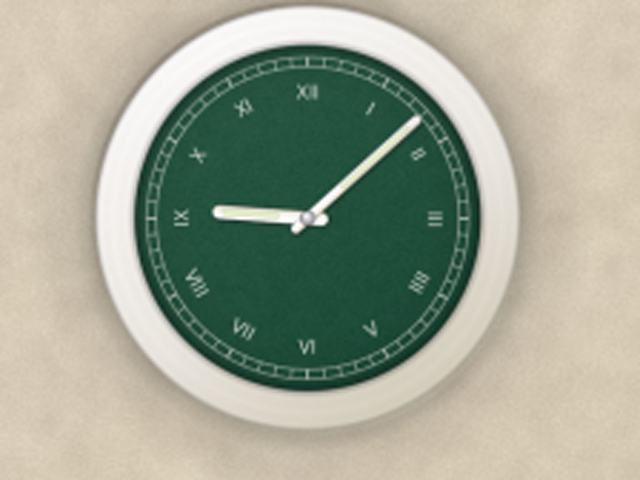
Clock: 9:08
